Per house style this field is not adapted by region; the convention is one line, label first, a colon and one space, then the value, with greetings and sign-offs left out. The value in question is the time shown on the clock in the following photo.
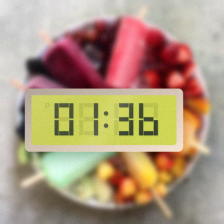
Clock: 1:36
